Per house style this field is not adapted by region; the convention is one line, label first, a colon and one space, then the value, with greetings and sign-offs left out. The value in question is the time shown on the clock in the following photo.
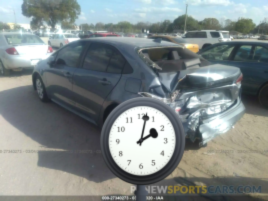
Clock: 2:02
